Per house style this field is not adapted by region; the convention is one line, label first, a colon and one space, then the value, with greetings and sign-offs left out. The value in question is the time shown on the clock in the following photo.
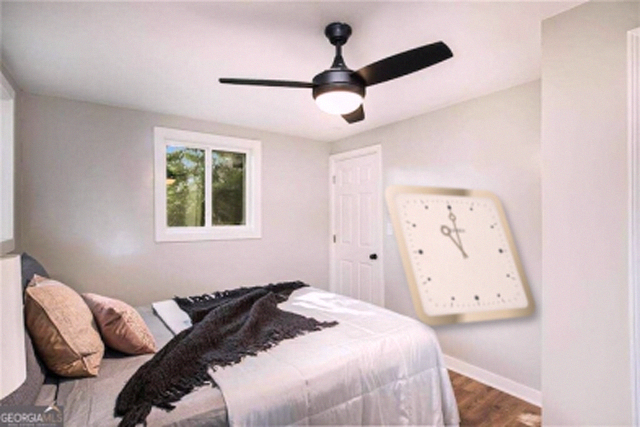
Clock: 11:00
